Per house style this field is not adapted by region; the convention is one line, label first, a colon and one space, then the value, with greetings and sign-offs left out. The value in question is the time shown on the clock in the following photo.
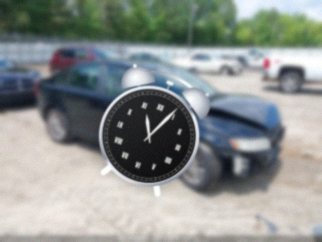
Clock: 11:04
